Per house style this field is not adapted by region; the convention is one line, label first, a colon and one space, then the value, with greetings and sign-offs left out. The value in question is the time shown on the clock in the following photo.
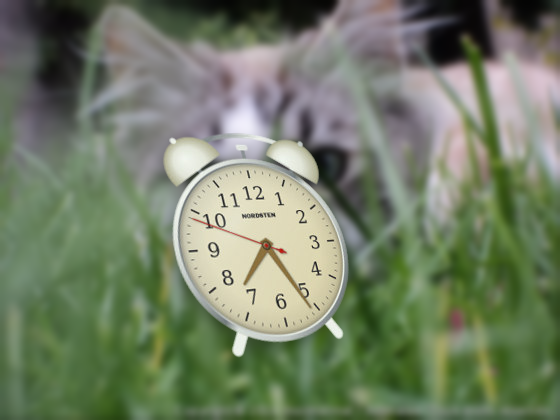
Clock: 7:25:49
